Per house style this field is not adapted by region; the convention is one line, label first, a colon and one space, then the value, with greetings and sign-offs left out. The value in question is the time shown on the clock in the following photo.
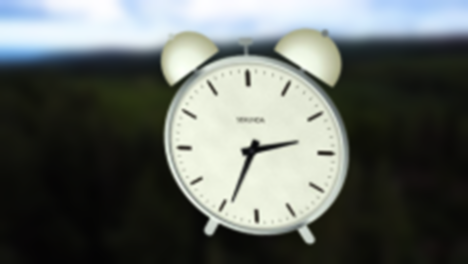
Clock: 2:34
